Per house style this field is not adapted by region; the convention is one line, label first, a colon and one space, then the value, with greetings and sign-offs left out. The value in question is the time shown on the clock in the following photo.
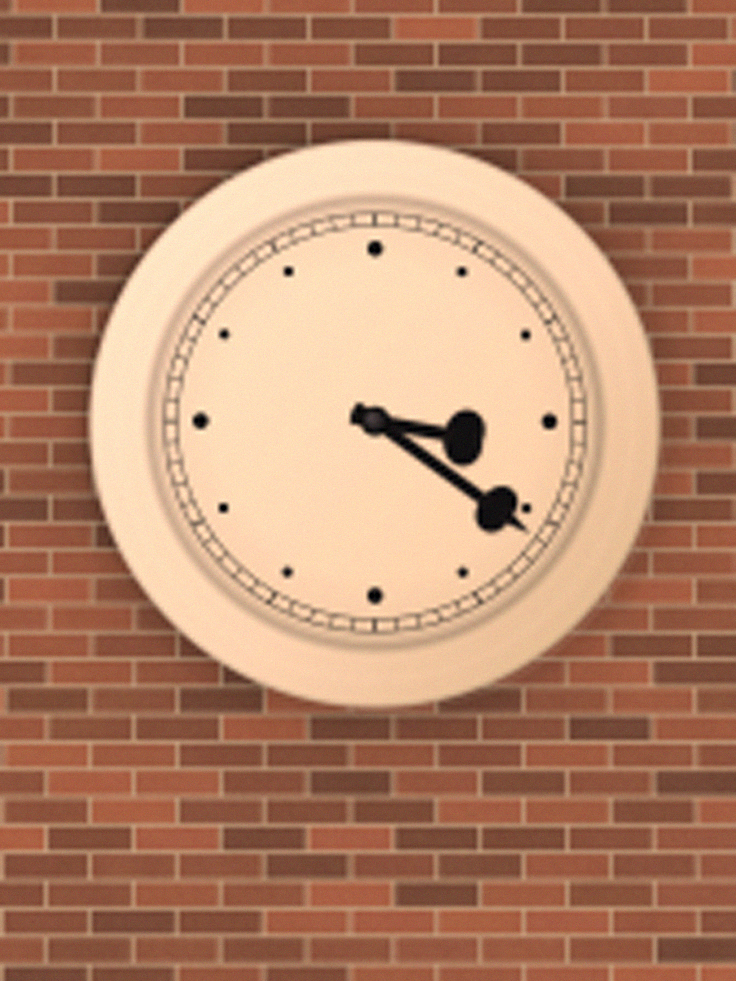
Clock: 3:21
